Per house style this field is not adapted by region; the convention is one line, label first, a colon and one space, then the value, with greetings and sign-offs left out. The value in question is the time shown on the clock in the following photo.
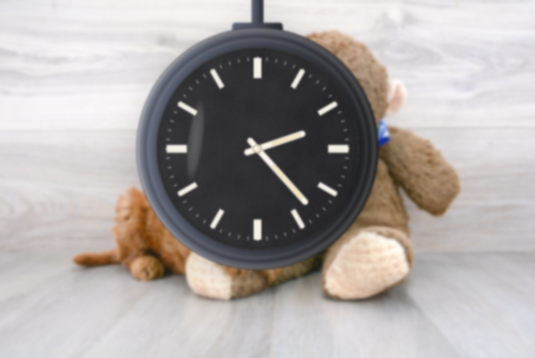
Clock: 2:23
